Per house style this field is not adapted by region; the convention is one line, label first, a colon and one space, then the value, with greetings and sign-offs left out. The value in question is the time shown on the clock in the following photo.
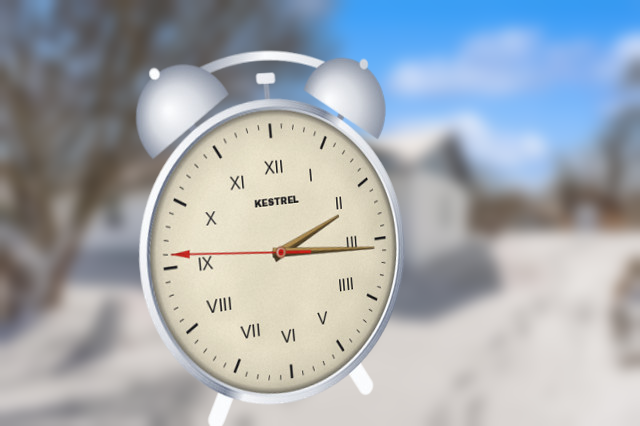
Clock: 2:15:46
